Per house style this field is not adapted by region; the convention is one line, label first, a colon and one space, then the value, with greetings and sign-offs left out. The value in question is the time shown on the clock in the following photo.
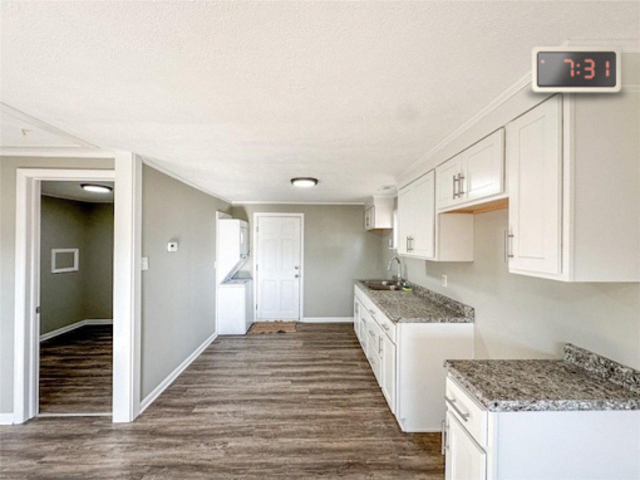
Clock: 7:31
